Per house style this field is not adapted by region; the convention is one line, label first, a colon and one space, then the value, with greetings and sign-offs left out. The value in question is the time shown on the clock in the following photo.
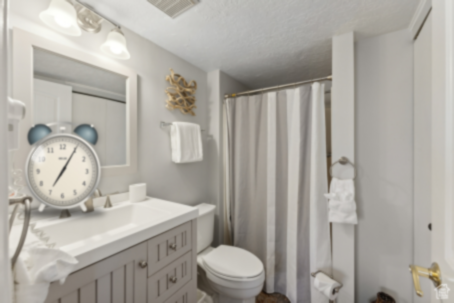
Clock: 7:05
